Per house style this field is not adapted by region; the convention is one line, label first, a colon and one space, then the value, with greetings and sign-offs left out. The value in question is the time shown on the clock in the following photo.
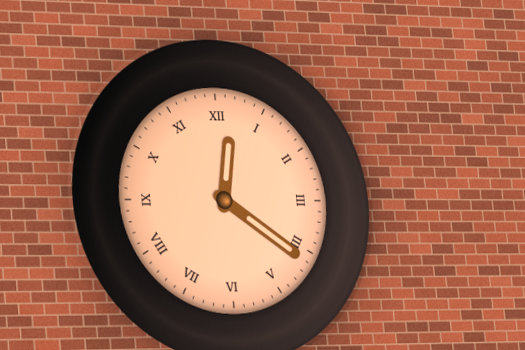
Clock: 12:21
